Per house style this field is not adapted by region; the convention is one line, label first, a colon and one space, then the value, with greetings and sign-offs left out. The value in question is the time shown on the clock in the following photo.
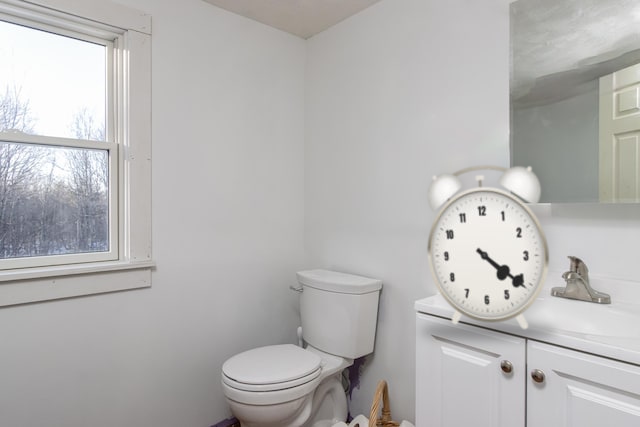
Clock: 4:21
